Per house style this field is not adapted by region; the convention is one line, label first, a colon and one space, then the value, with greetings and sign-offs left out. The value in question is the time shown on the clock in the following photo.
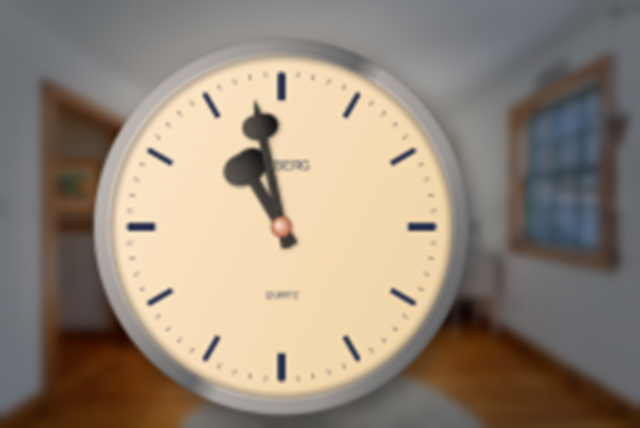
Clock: 10:58
